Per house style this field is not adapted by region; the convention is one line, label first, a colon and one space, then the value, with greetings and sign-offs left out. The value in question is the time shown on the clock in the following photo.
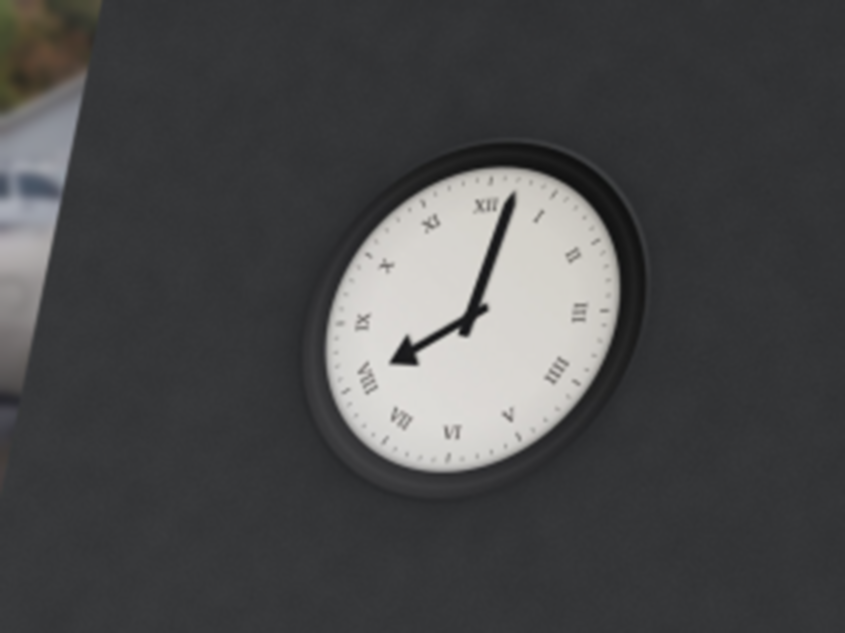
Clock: 8:02
